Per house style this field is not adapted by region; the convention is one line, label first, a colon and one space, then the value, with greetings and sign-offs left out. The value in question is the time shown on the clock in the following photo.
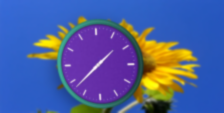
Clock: 1:38
